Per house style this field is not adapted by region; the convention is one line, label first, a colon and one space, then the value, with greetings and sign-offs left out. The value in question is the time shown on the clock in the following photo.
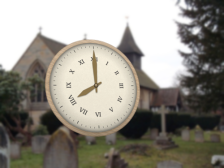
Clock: 8:00
